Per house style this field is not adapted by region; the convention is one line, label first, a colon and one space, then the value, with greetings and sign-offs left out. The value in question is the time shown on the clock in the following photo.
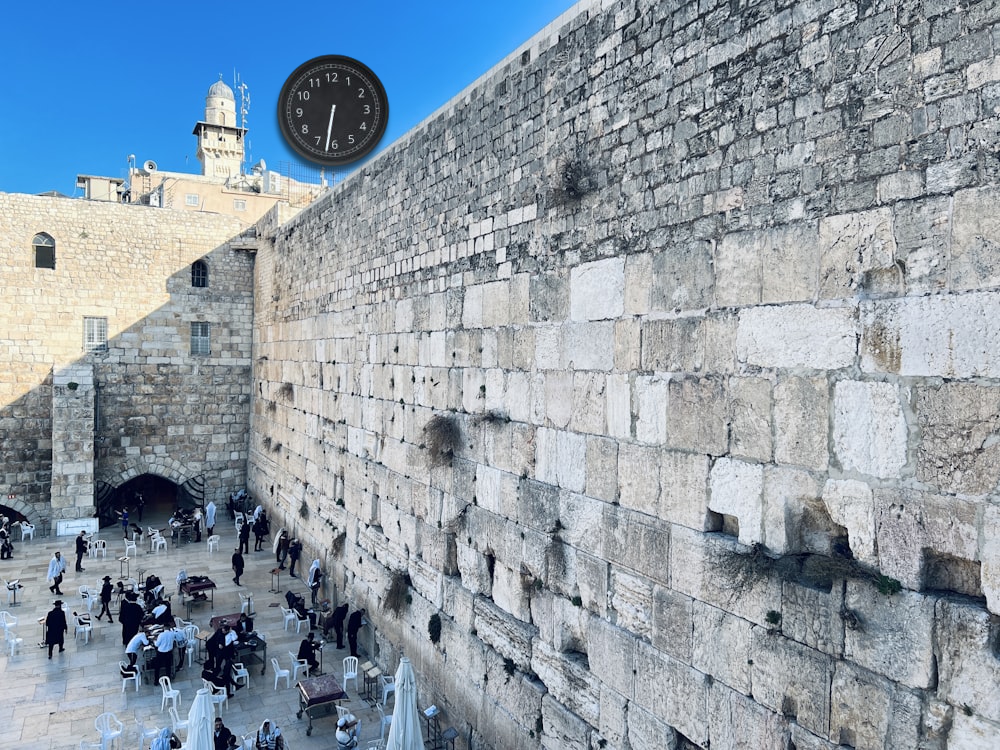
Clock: 6:32
